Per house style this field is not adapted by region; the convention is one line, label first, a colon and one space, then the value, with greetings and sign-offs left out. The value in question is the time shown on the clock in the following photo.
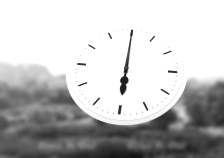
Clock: 6:00
